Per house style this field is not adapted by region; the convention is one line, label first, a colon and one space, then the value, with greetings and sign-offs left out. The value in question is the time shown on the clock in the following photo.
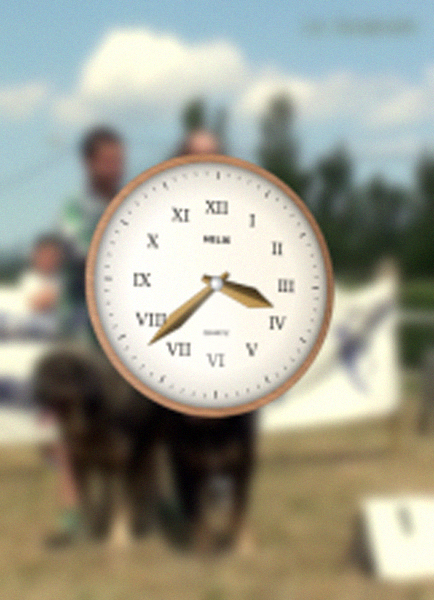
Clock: 3:38
